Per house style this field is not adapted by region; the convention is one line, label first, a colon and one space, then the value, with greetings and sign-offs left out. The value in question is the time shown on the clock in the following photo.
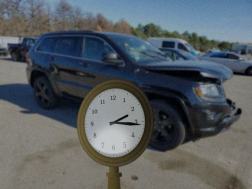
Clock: 2:16
